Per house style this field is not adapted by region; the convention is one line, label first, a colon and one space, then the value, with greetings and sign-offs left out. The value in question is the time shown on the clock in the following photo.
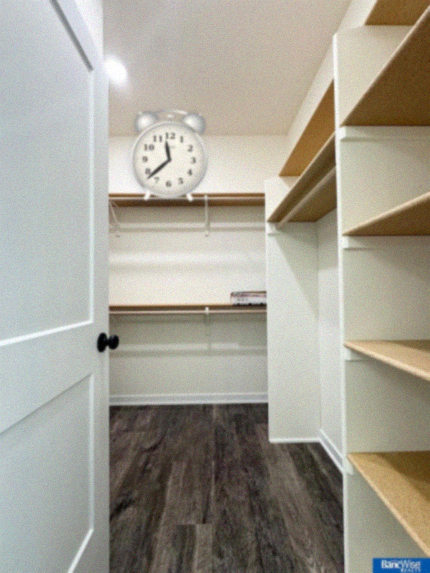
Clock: 11:38
